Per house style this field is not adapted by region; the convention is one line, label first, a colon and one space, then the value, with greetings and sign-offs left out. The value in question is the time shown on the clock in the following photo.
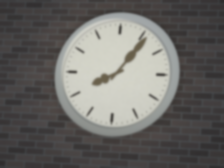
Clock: 8:06
